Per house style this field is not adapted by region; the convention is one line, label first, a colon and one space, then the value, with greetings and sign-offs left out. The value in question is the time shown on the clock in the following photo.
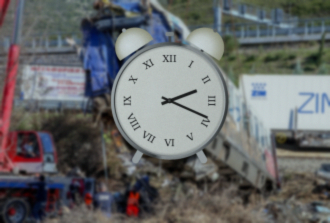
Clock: 2:19
